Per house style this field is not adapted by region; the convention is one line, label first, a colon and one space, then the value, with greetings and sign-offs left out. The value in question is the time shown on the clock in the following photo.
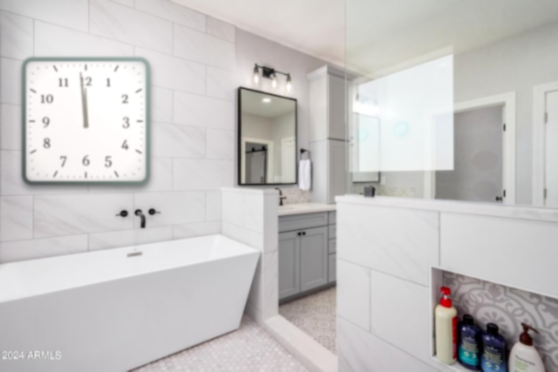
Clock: 11:59
